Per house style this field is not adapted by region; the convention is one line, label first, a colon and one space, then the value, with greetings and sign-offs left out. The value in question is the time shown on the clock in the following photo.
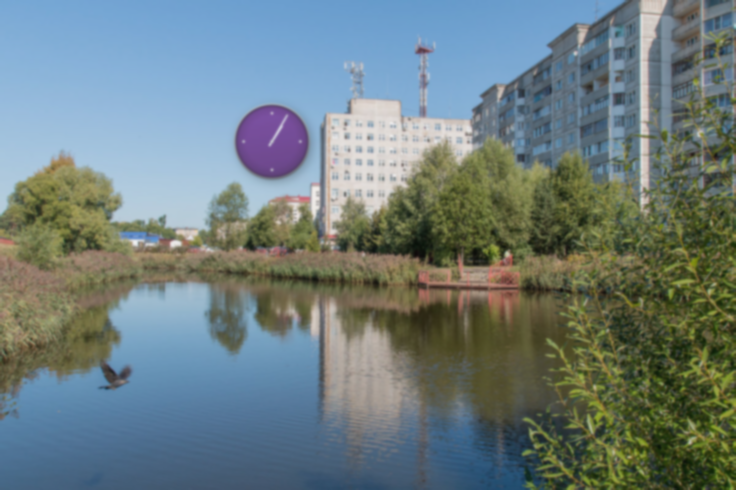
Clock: 1:05
